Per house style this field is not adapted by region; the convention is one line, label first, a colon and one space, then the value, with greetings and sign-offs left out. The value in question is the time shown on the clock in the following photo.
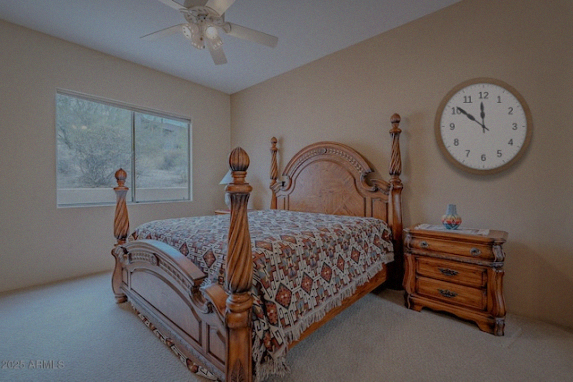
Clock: 11:51
